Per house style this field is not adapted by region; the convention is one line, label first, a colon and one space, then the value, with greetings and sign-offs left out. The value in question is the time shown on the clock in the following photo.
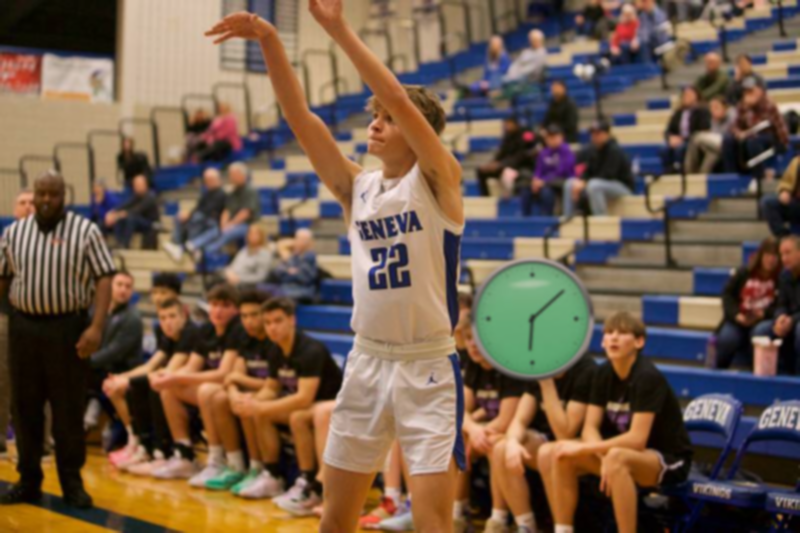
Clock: 6:08
